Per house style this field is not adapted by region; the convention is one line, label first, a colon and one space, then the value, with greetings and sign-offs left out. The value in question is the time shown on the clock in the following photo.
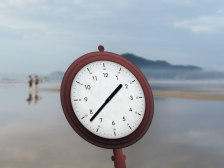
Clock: 1:38
